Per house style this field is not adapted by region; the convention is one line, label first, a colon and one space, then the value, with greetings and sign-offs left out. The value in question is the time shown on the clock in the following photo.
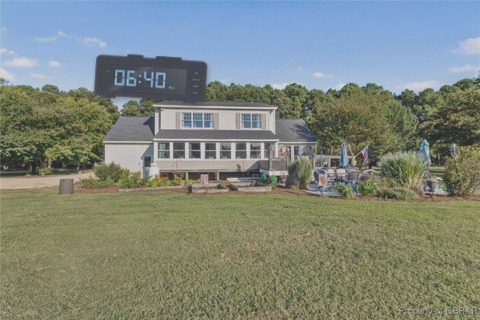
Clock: 6:40
